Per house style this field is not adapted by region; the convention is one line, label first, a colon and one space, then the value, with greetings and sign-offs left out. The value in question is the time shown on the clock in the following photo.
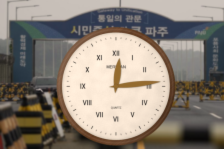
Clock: 12:14
